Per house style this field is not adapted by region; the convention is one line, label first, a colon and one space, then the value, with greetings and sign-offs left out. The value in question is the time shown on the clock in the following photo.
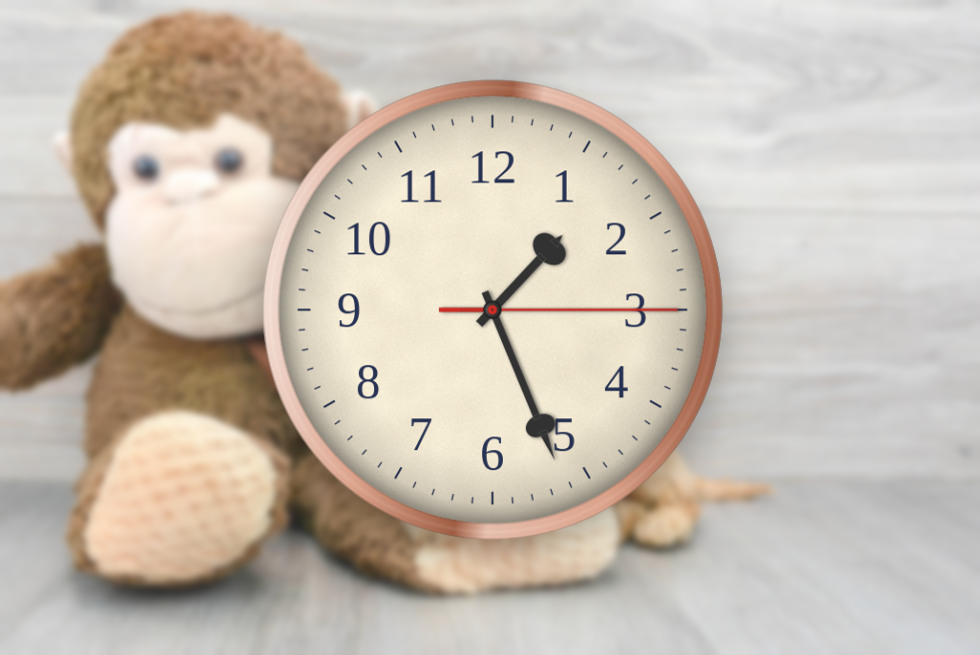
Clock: 1:26:15
